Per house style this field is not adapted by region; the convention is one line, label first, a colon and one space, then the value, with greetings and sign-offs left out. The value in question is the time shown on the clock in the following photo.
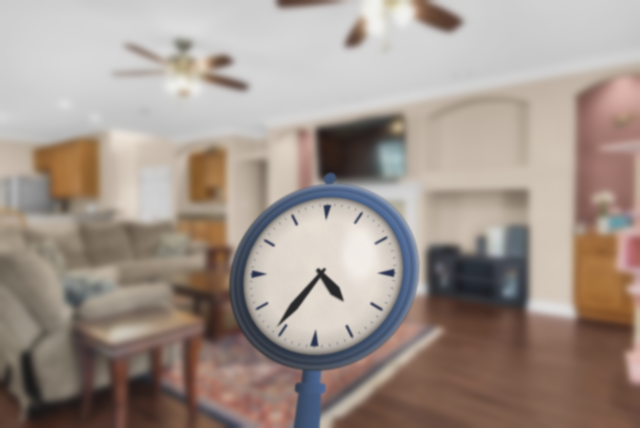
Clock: 4:36
